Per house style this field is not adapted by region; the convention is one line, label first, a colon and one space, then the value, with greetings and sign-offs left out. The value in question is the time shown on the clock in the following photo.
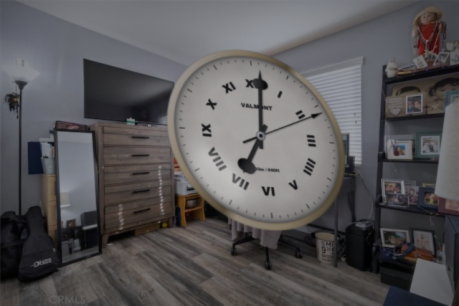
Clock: 7:01:11
